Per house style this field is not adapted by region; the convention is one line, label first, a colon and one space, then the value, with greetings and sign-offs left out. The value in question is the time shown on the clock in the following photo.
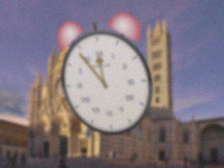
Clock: 11:54
